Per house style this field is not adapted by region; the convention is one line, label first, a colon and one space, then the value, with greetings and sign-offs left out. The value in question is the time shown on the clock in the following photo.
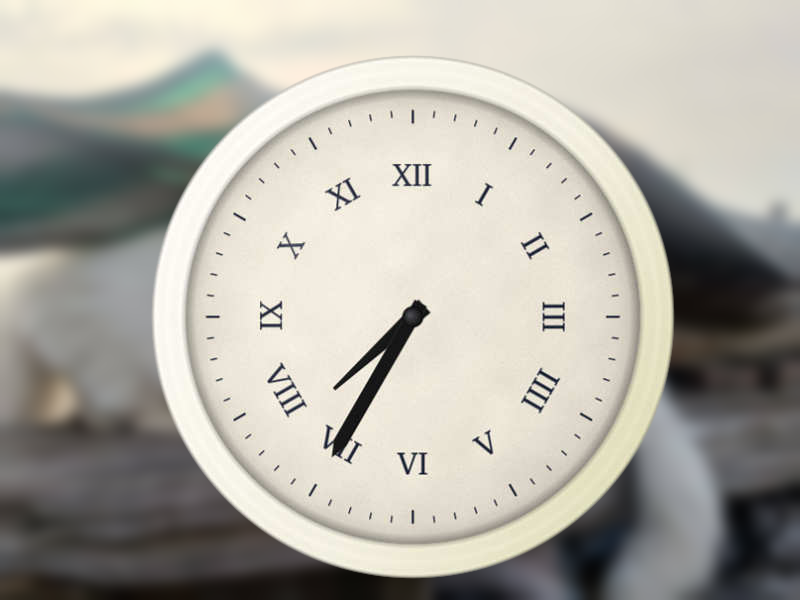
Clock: 7:35
